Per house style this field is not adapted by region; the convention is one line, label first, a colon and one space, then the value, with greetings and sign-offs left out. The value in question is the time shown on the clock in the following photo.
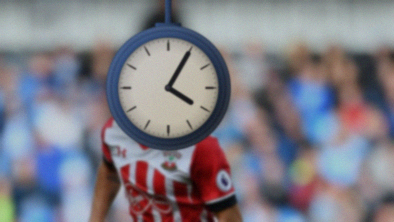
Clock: 4:05
